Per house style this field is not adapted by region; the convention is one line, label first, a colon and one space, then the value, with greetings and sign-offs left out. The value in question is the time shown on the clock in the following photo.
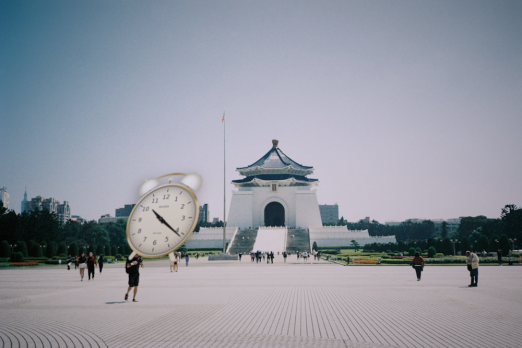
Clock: 10:21
